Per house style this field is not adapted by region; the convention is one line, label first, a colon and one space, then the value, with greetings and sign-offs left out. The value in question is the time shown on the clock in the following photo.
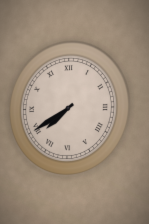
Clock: 7:40
